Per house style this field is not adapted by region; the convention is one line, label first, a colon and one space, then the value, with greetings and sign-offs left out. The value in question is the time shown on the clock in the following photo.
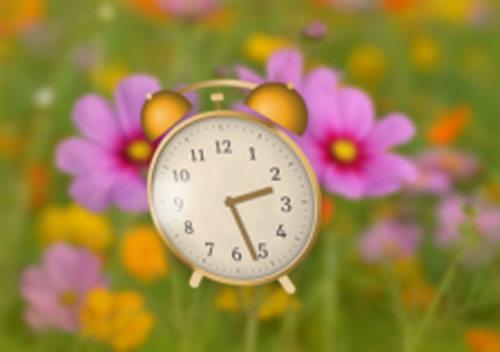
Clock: 2:27
